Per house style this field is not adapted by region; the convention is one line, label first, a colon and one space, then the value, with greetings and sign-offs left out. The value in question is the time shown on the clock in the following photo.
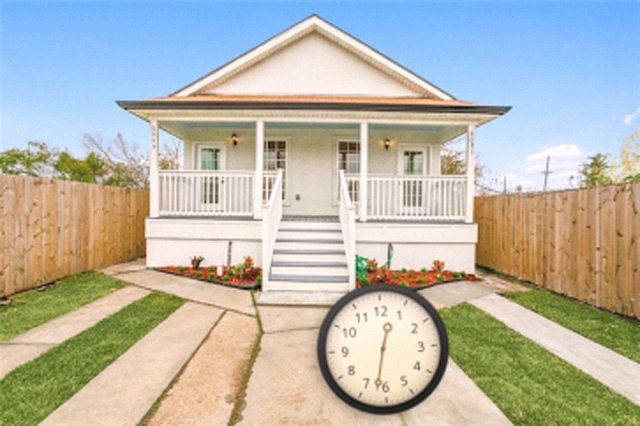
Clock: 12:32
